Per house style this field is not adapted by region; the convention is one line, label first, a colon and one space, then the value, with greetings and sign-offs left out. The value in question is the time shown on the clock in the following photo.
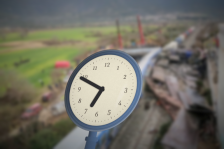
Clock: 6:49
